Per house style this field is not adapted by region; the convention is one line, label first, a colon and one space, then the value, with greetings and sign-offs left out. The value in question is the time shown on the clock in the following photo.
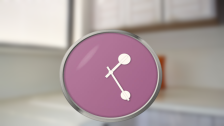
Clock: 1:25
